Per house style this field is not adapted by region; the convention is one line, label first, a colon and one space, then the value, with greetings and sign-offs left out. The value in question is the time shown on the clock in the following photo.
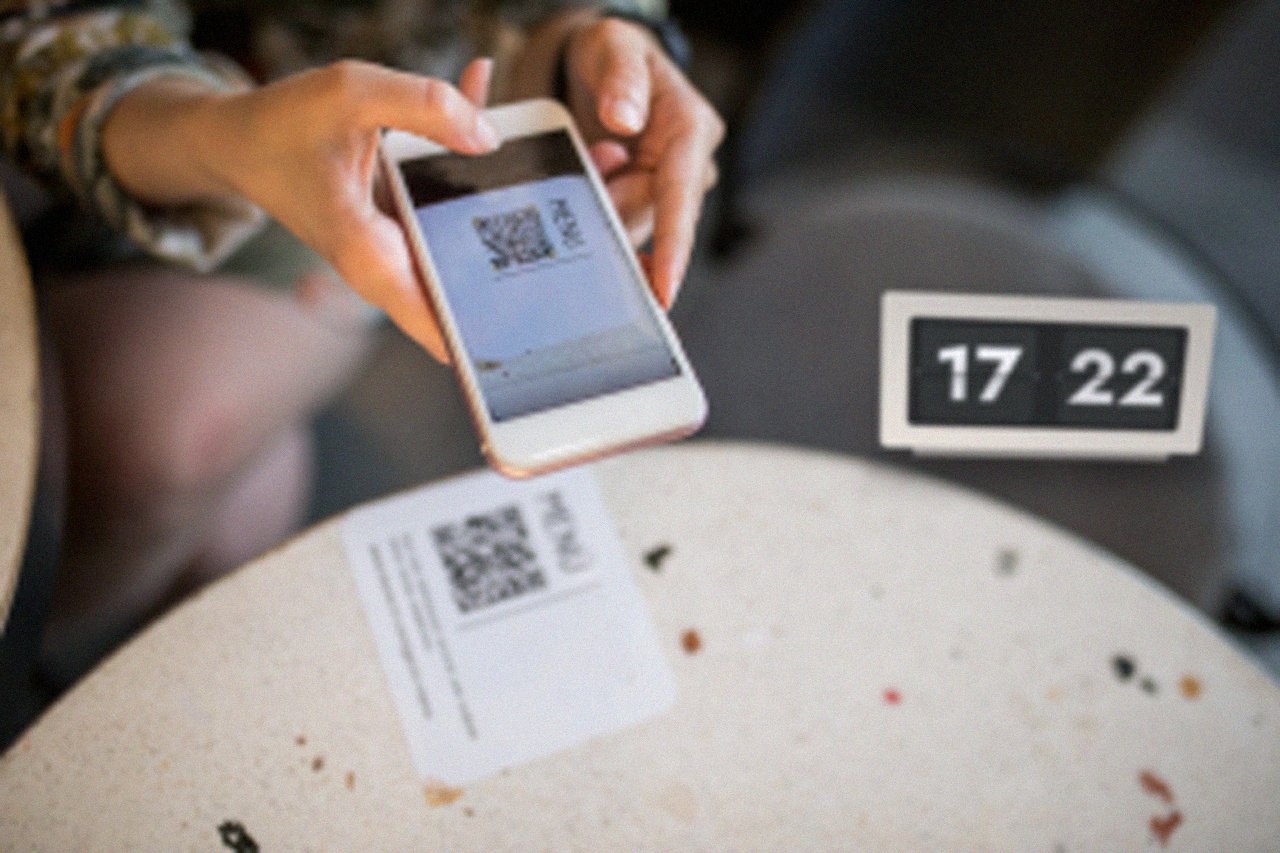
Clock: 17:22
